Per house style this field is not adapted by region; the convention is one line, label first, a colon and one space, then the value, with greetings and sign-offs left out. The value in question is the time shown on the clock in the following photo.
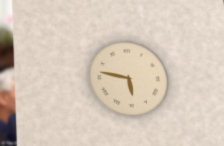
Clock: 5:47
